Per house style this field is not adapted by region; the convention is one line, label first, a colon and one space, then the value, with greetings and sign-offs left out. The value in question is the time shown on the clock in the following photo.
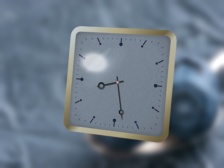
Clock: 8:28
